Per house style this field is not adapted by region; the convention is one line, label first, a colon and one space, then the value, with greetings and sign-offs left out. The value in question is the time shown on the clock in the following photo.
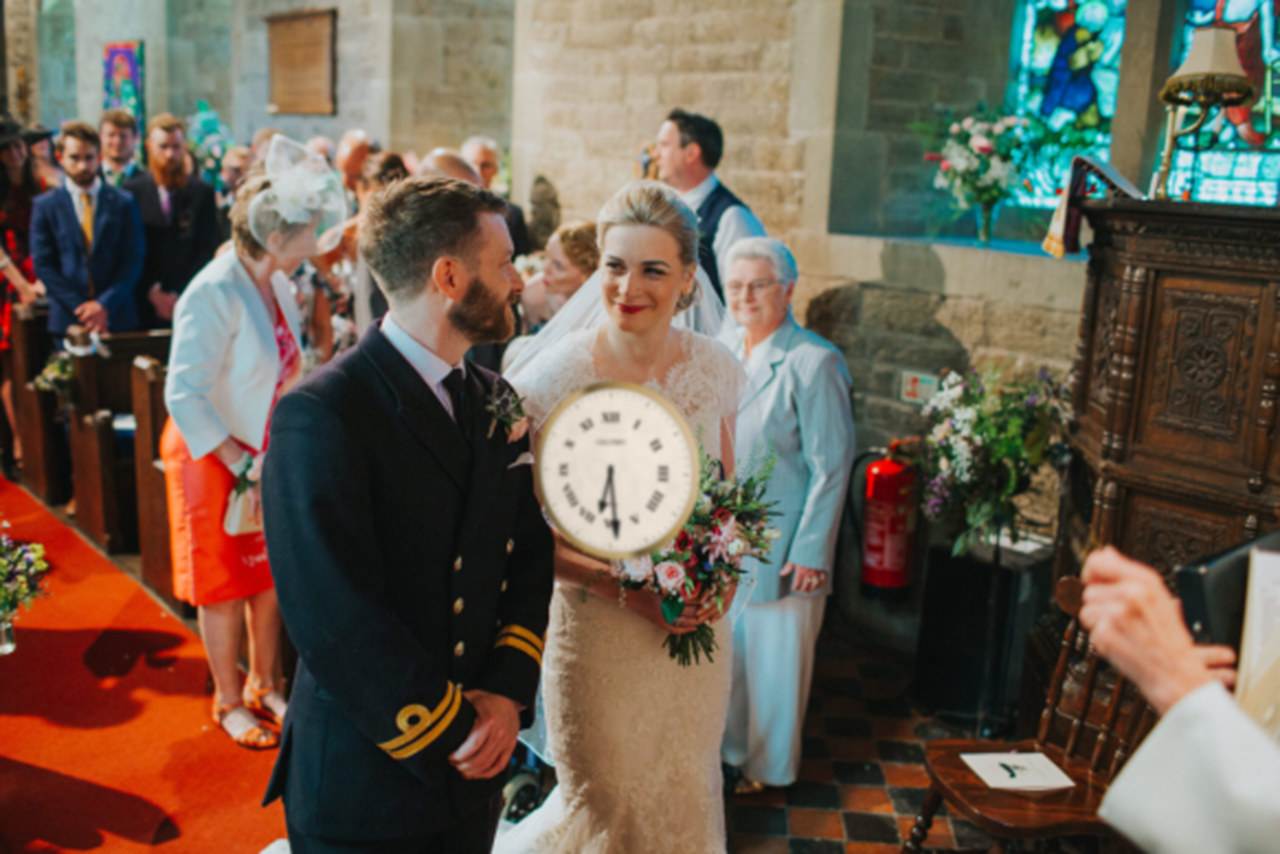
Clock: 6:29
